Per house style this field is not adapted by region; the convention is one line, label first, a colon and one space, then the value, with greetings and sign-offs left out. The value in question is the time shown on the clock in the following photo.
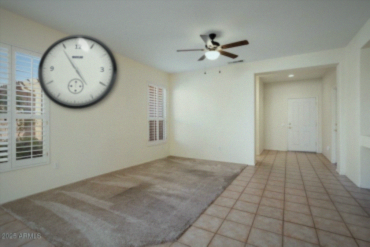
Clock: 4:54
